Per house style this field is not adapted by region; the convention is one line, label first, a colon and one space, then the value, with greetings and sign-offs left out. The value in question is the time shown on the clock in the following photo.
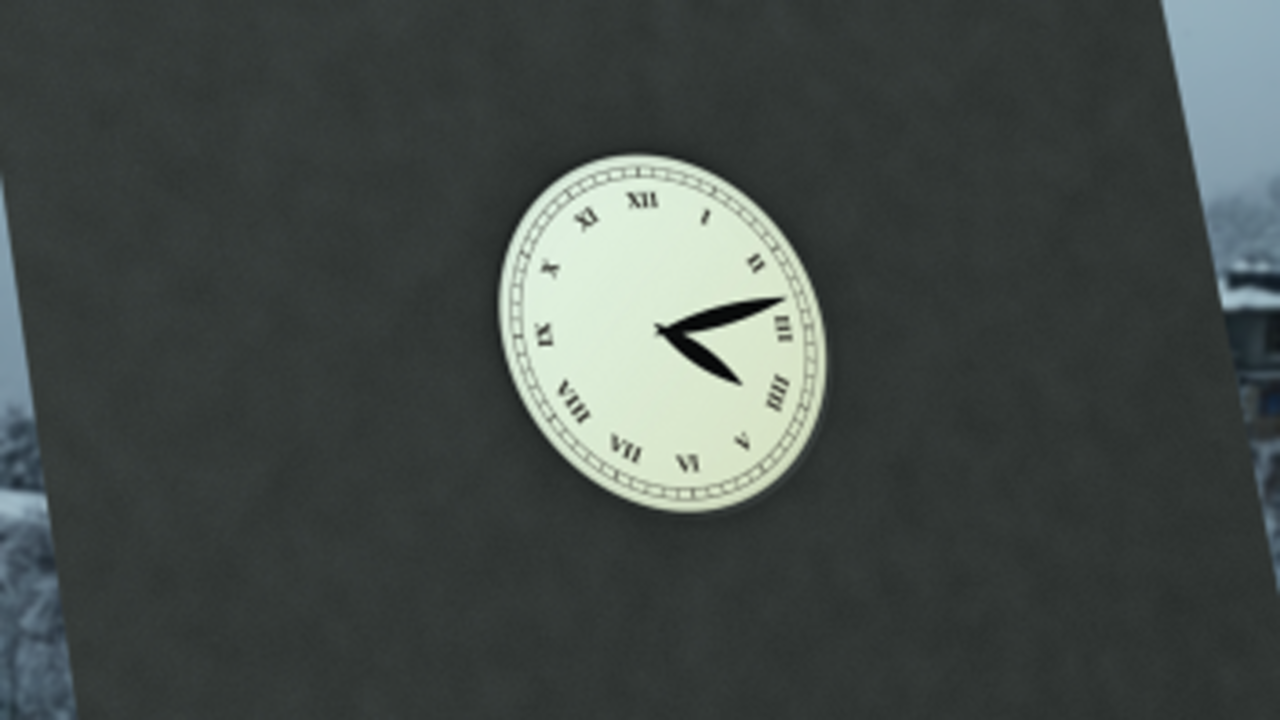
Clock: 4:13
